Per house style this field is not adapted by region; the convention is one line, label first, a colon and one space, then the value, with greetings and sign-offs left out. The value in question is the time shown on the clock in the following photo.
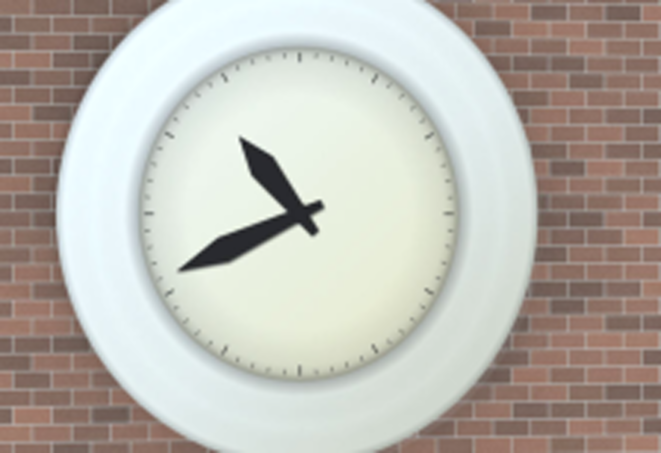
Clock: 10:41
